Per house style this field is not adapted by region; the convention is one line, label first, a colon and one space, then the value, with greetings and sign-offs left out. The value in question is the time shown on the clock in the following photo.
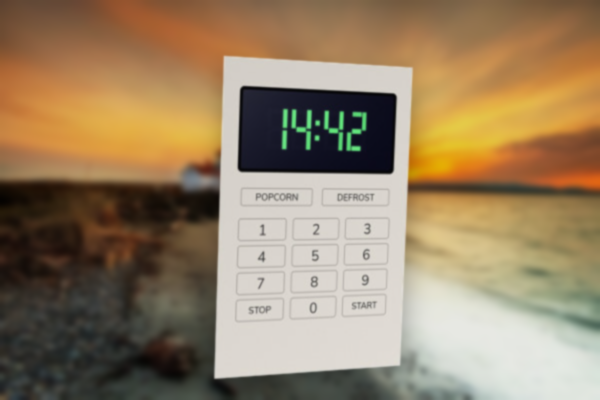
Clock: 14:42
